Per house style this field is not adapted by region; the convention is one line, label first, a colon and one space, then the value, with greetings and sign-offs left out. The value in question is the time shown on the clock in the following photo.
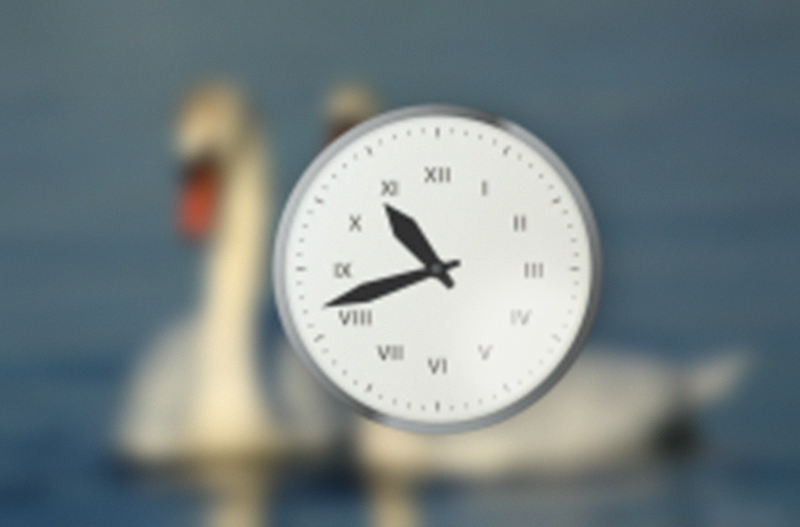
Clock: 10:42
